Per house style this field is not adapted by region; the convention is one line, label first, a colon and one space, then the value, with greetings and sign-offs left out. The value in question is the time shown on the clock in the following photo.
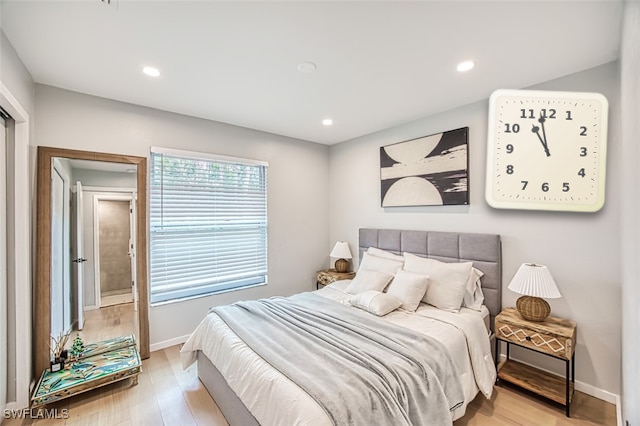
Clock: 10:58
